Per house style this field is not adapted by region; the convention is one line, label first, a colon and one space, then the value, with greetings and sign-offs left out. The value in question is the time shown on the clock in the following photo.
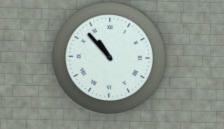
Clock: 10:53
